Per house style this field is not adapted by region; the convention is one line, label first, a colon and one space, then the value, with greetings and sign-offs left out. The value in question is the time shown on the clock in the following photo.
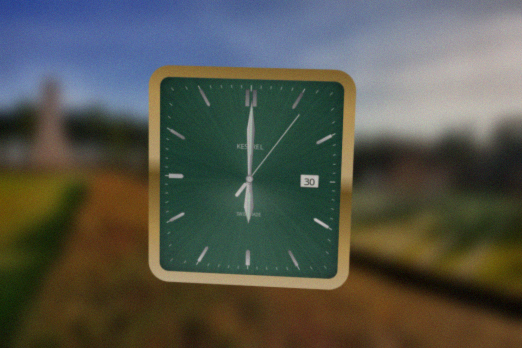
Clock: 6:00:06
